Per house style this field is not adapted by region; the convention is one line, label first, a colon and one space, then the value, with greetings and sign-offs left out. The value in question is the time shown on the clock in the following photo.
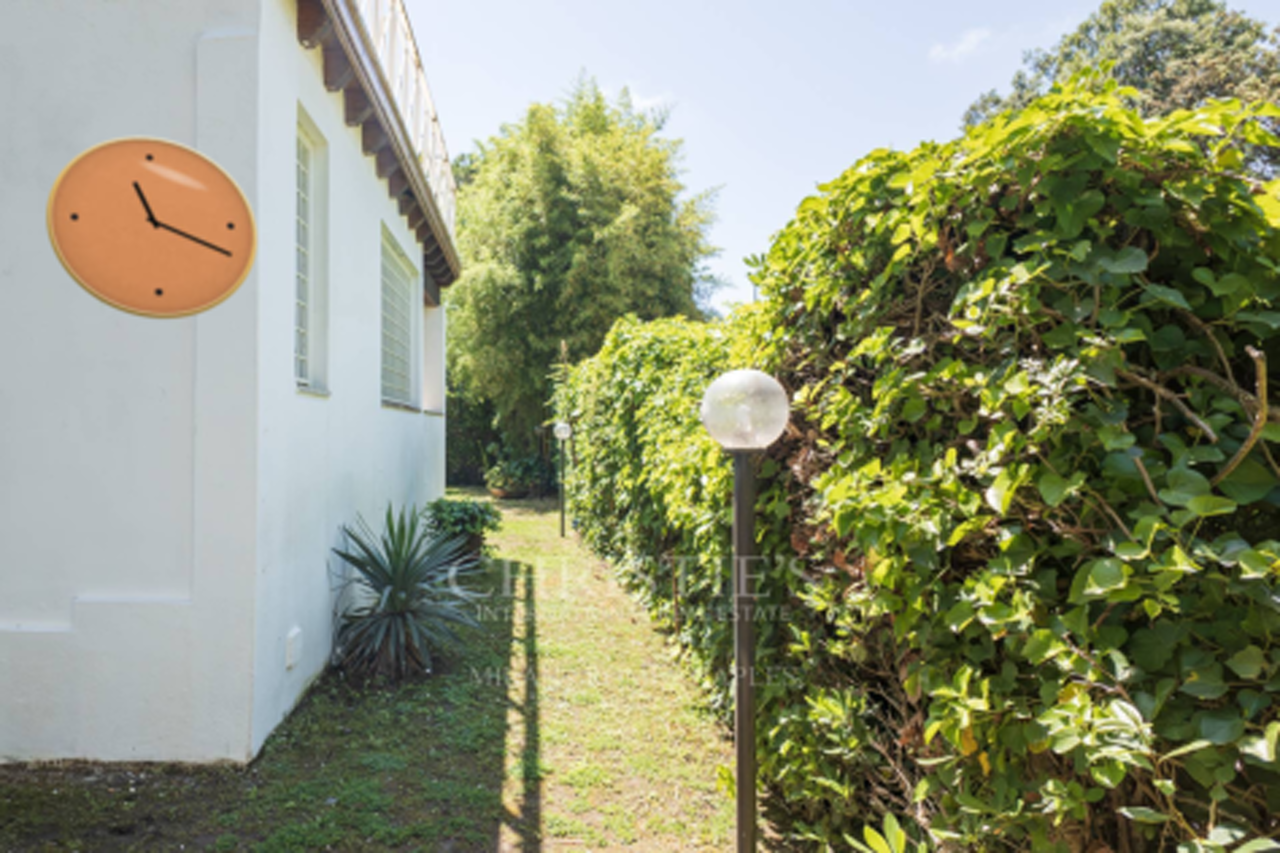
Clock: 11:19
